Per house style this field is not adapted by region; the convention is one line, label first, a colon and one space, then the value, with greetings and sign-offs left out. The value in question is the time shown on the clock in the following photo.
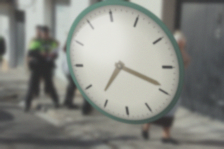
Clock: 7:19
